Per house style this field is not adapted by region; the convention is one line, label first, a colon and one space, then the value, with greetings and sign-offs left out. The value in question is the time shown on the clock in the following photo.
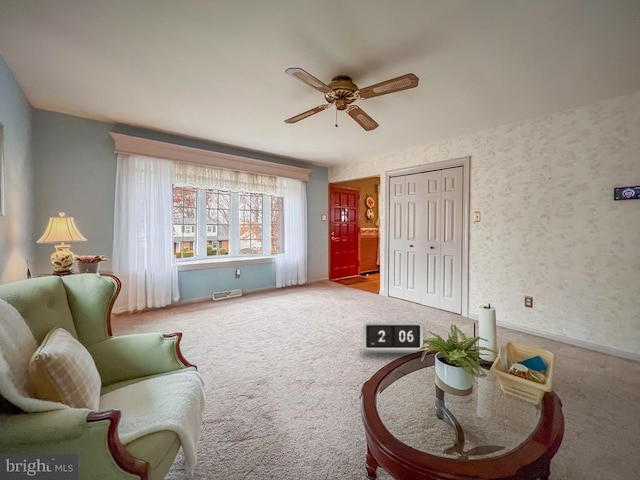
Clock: 2:06
